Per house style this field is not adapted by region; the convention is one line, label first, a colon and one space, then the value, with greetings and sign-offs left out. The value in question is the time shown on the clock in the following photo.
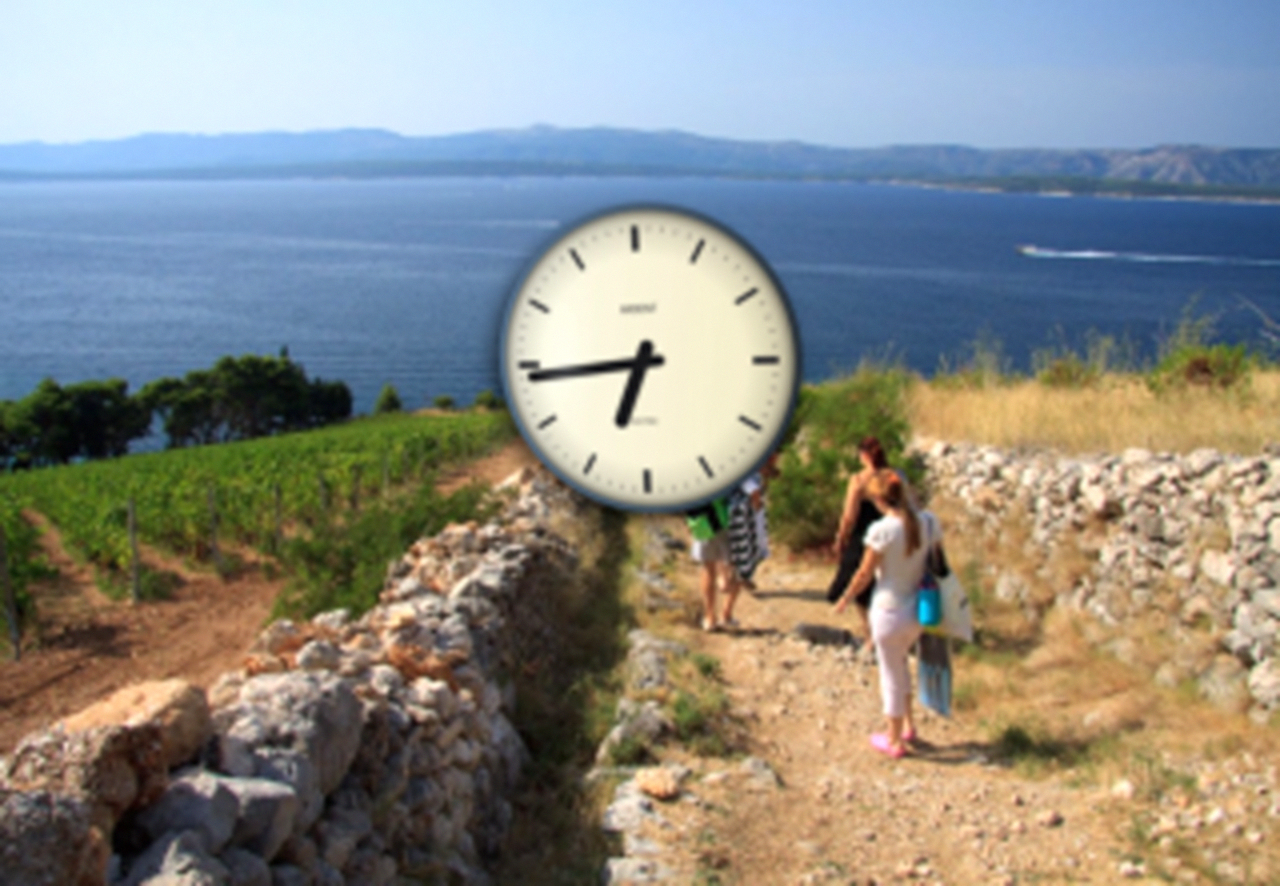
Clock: 6:44
